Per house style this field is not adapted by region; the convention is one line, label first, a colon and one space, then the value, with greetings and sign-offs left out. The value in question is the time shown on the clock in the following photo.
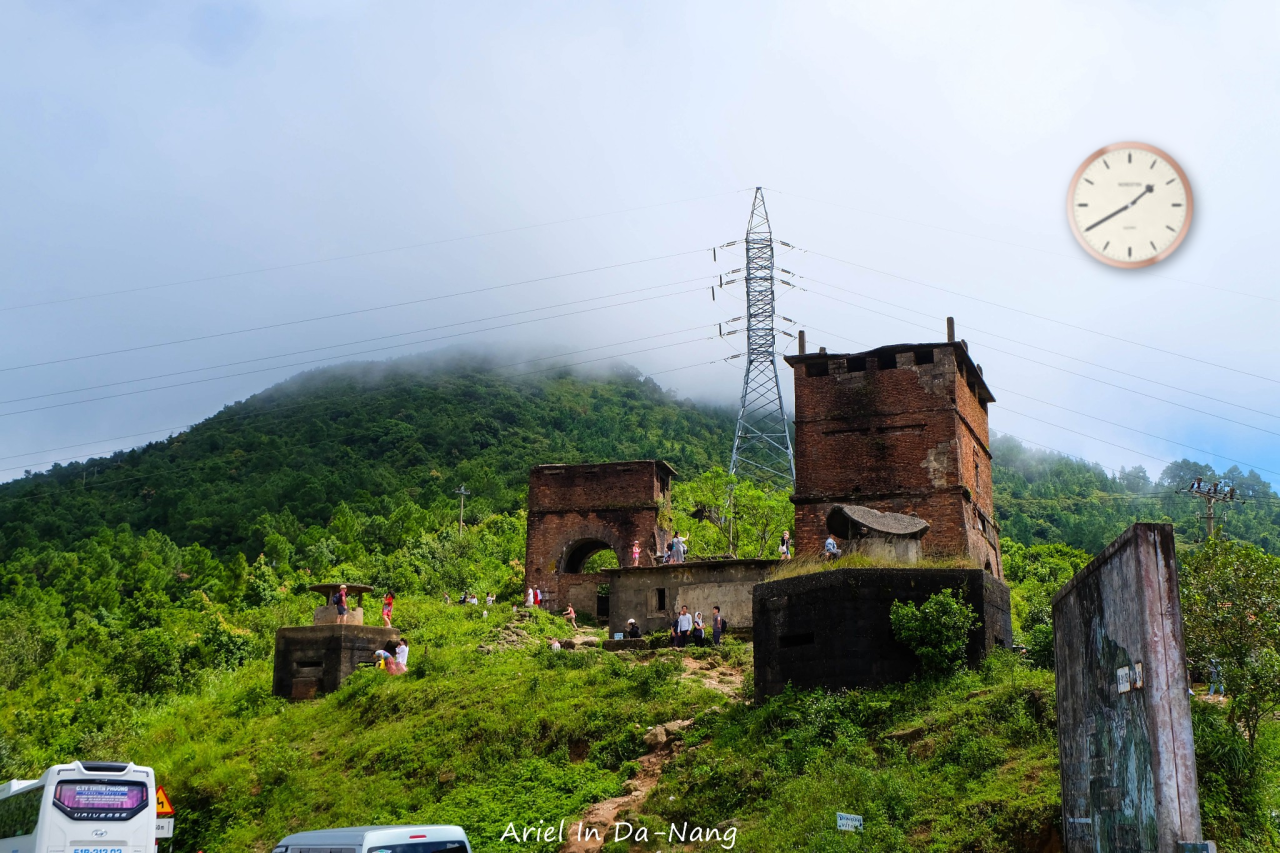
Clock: 1:40
